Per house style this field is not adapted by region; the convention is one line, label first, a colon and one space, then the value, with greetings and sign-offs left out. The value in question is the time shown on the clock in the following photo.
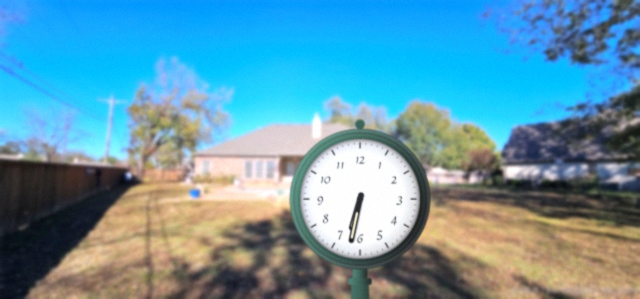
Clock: 6:32
